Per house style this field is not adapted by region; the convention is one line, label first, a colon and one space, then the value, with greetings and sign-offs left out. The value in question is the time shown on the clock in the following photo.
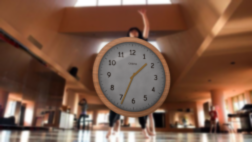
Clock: 1:34
